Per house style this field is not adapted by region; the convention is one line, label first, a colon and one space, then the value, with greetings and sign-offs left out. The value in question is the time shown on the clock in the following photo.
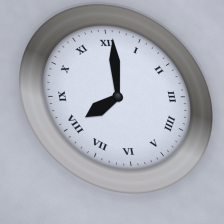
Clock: 8:01
